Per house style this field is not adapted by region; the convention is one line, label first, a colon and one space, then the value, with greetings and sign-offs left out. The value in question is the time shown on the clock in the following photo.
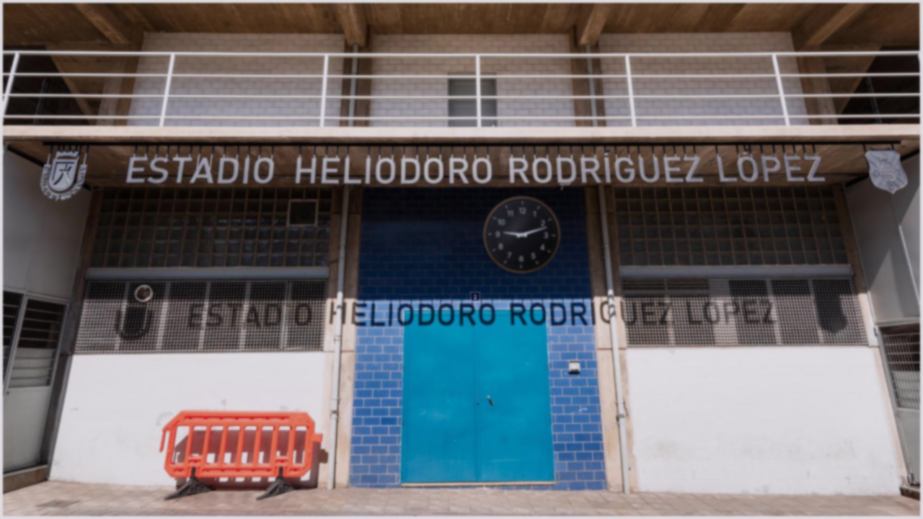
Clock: 9:12
